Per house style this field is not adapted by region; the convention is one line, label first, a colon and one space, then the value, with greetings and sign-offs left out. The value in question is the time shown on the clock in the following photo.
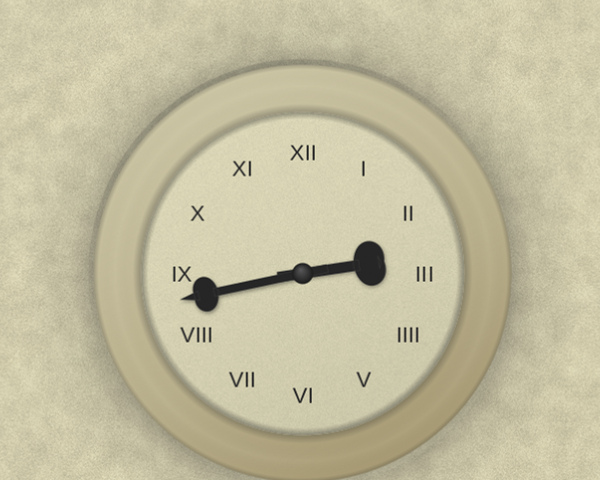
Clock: 2:43
